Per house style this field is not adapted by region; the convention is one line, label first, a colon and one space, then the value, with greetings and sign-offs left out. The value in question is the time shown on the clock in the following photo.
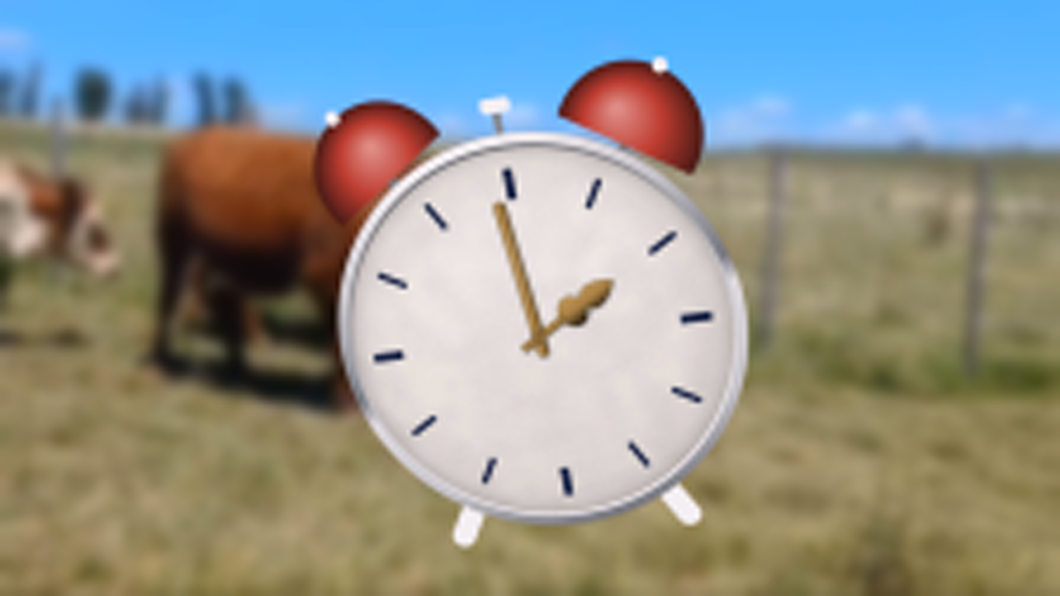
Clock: 1:59
